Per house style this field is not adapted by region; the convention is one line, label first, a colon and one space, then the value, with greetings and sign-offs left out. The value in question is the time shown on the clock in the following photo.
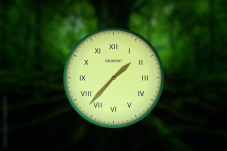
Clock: 1:37
